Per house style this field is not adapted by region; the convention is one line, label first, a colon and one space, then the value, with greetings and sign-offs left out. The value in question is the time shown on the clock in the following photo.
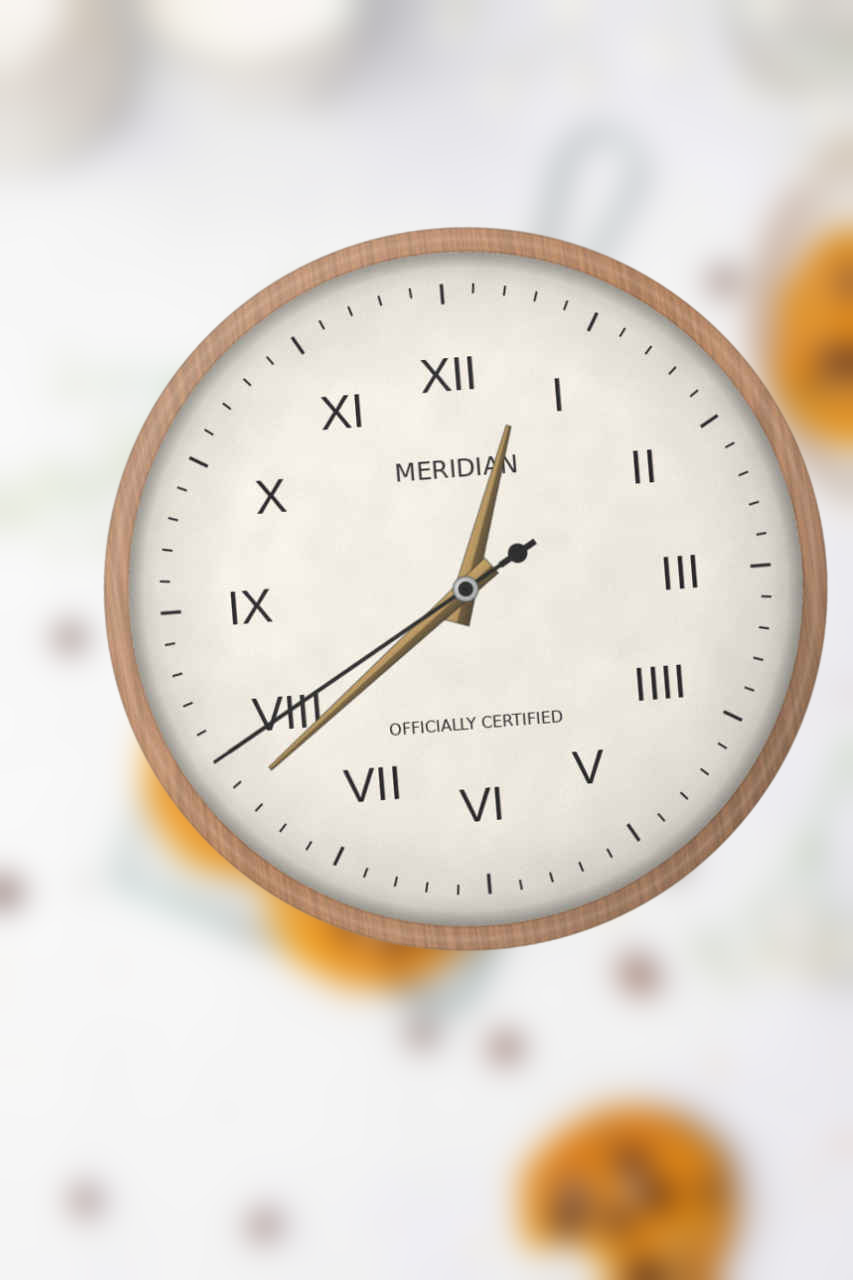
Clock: 12:38:40
